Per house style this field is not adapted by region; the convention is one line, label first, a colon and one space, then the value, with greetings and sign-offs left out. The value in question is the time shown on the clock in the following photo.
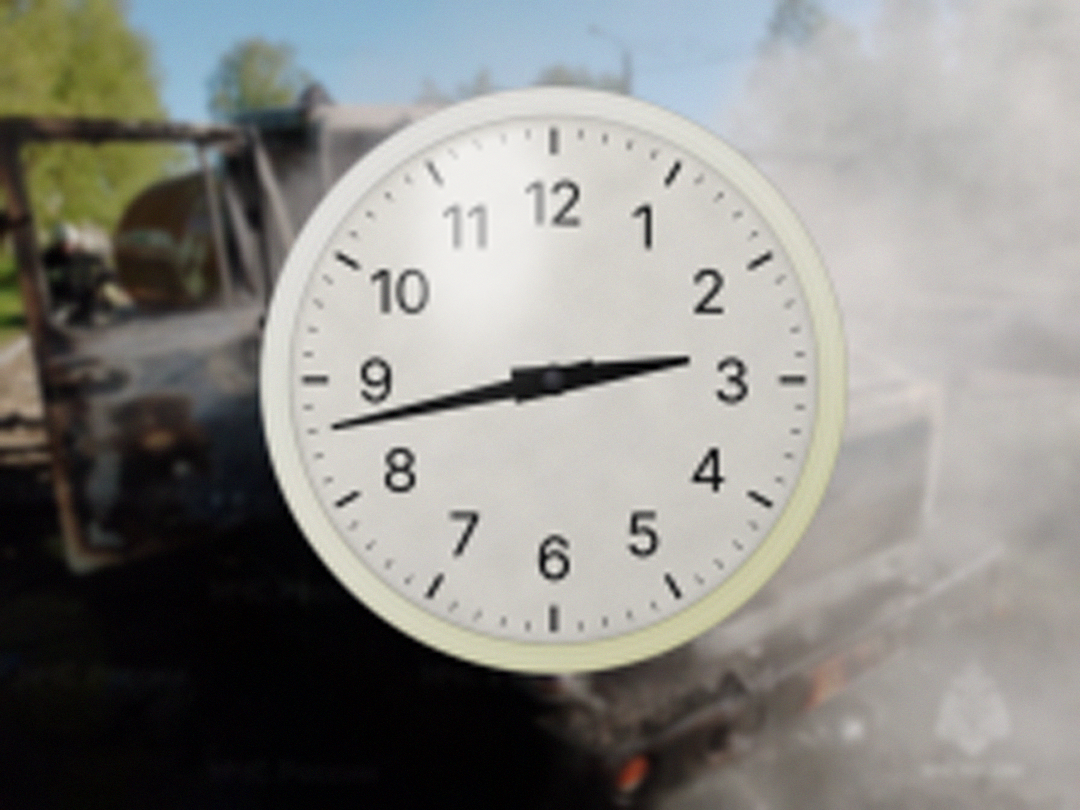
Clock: 2:43
